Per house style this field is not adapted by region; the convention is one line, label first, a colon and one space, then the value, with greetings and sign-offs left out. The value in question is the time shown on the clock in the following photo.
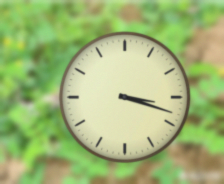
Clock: 3:18
